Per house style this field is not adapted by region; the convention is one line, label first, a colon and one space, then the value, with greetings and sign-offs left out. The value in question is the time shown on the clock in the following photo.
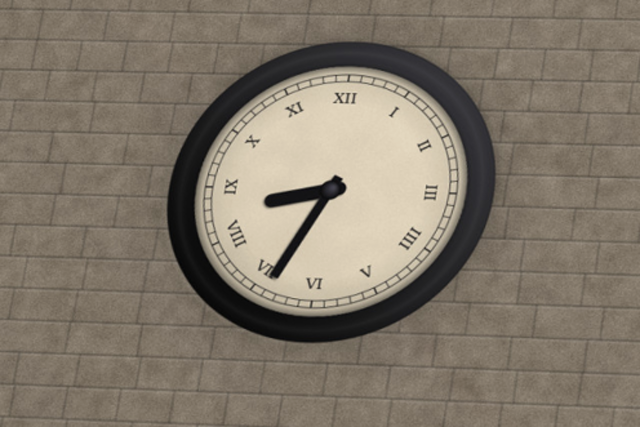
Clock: 8:34
